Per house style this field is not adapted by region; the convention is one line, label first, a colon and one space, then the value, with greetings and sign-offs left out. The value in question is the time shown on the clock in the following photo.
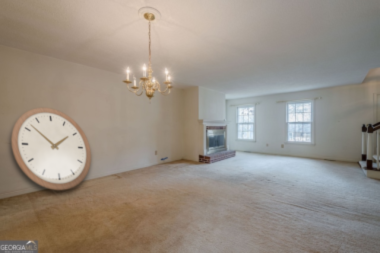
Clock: 1:52
